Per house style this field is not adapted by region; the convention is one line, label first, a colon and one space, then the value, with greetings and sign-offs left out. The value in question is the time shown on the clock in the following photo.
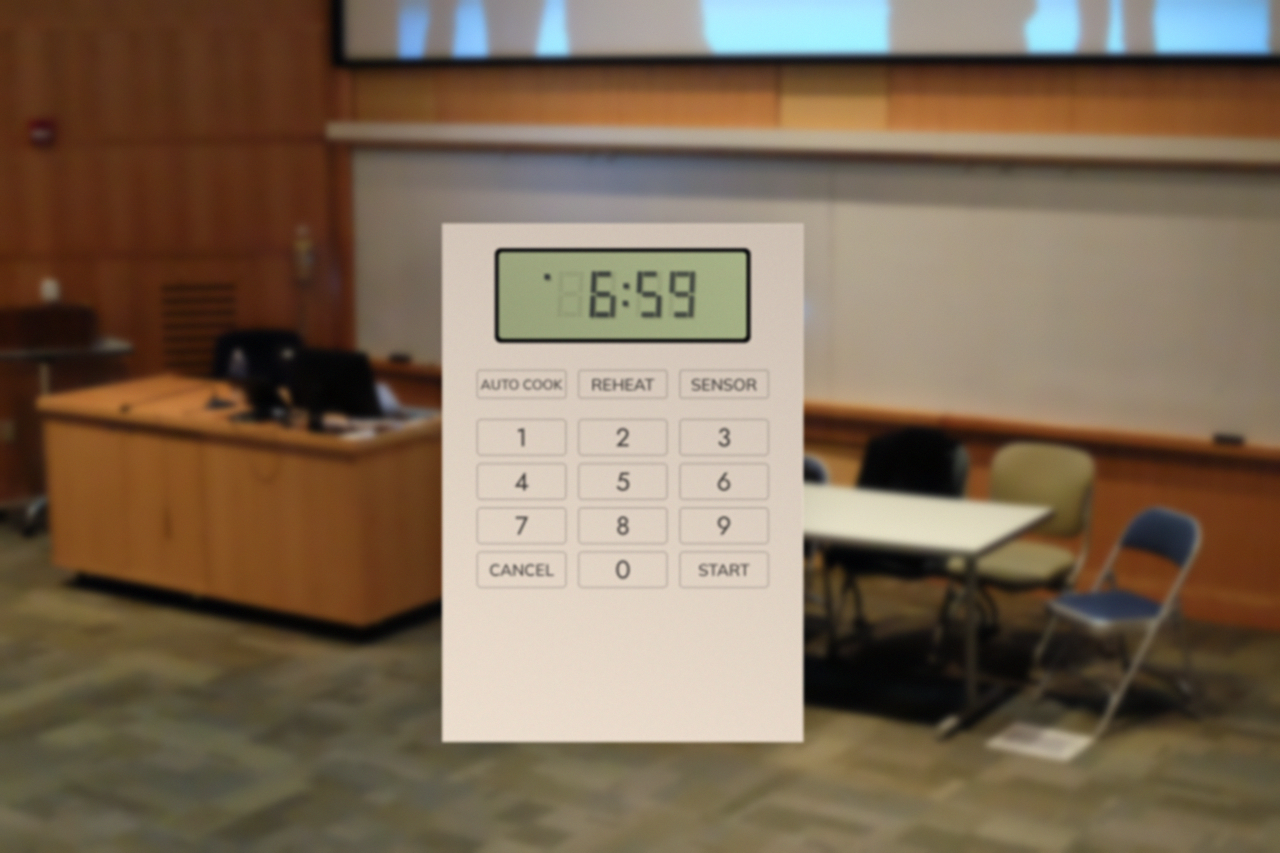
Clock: 6:59
